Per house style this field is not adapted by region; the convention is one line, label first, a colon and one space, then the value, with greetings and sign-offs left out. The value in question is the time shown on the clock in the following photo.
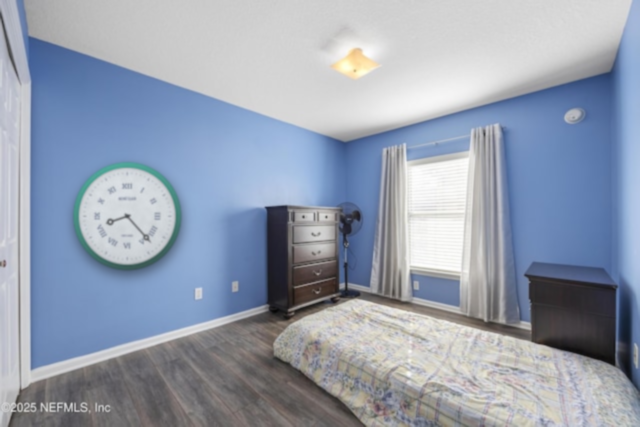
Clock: 8:23
